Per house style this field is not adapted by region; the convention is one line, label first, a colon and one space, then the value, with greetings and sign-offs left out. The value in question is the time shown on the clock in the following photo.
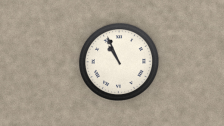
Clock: 10:56
